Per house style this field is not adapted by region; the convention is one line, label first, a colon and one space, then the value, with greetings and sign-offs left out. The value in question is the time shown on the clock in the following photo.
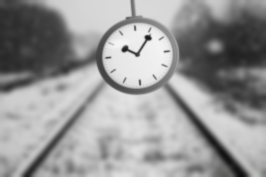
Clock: 10:06
